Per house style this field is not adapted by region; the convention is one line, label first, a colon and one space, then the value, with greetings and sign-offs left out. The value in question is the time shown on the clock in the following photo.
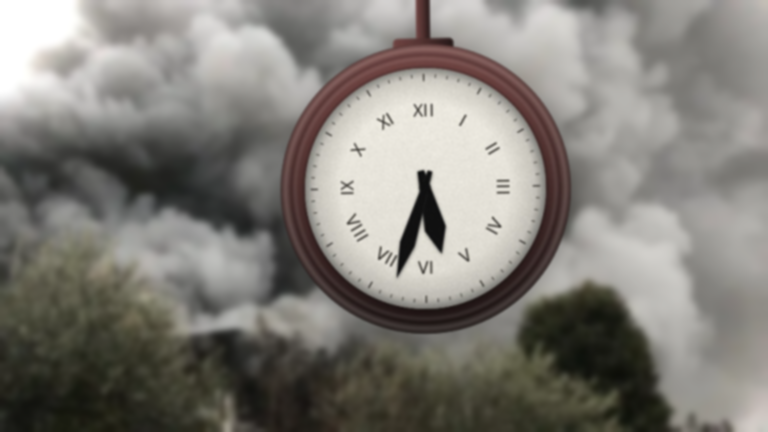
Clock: 5:33
